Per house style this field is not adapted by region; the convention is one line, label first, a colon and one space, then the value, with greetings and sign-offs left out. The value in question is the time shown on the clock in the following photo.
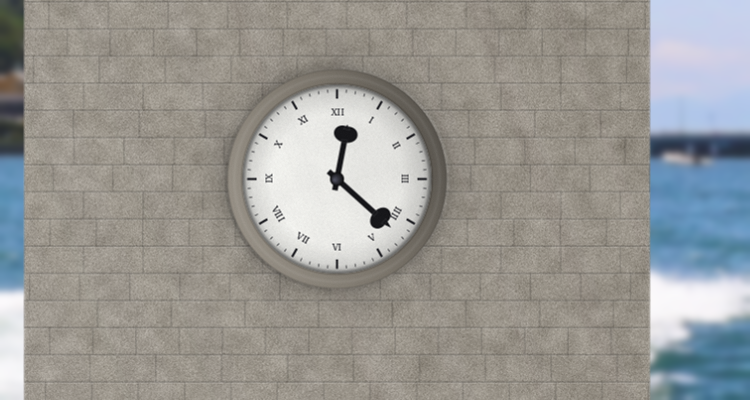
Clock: 12:22
